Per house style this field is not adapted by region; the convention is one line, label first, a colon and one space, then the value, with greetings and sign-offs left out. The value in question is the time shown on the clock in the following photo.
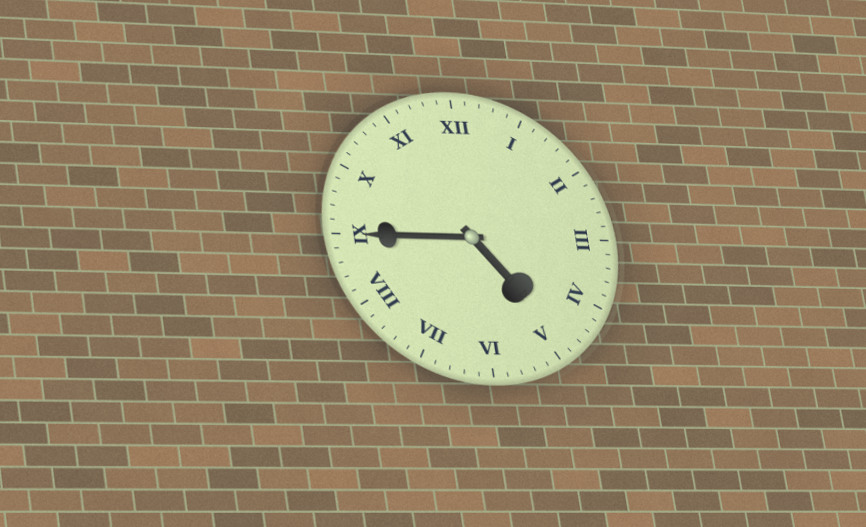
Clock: 4:45
